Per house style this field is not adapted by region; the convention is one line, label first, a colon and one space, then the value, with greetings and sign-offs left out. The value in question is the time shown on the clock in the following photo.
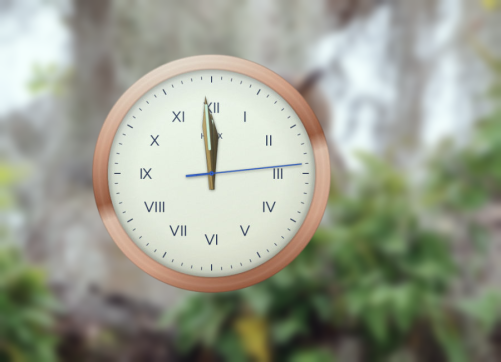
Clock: 11:59:14
